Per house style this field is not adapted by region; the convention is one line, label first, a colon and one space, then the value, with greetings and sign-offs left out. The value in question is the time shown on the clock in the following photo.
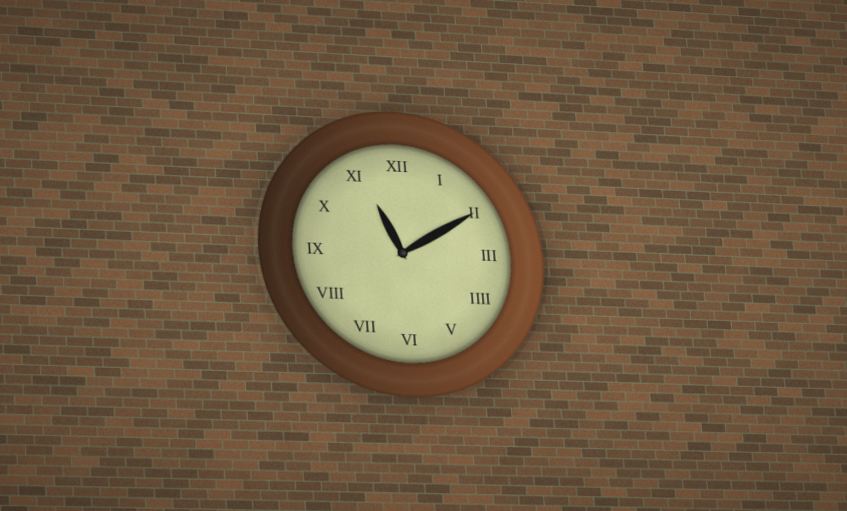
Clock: 11:10
